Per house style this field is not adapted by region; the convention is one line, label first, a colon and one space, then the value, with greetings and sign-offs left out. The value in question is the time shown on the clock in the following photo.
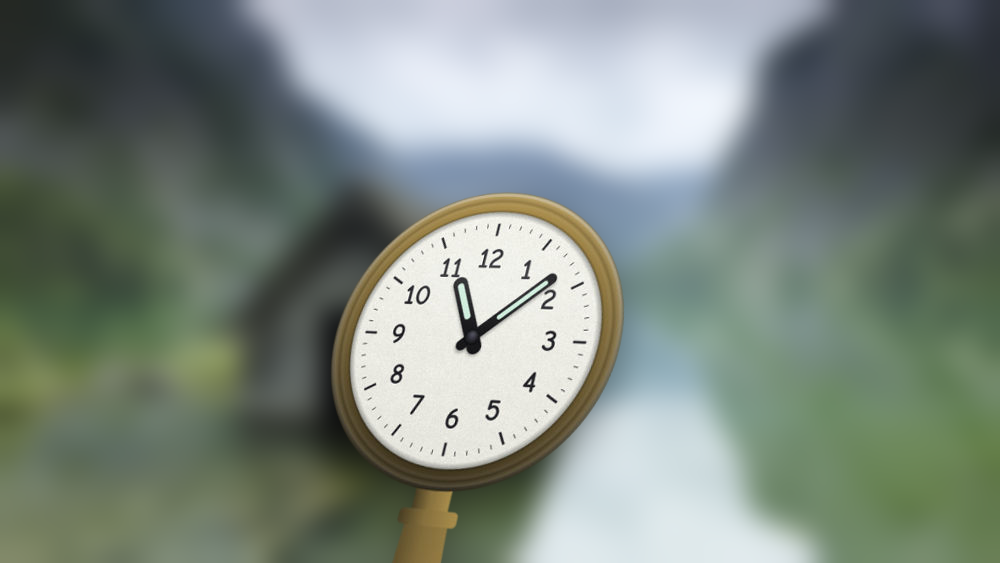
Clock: 11:08
